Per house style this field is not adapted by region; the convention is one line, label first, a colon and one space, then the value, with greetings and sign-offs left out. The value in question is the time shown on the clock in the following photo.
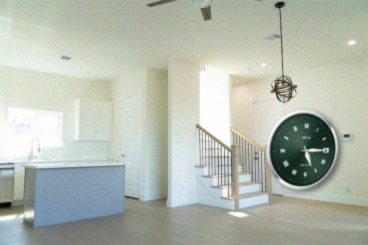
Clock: 5:15
